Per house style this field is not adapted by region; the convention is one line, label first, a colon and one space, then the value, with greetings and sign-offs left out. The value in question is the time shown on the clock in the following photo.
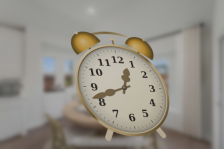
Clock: 12:42
